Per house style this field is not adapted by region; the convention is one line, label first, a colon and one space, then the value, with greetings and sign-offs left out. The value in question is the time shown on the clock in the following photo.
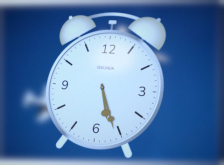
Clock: 5:26
